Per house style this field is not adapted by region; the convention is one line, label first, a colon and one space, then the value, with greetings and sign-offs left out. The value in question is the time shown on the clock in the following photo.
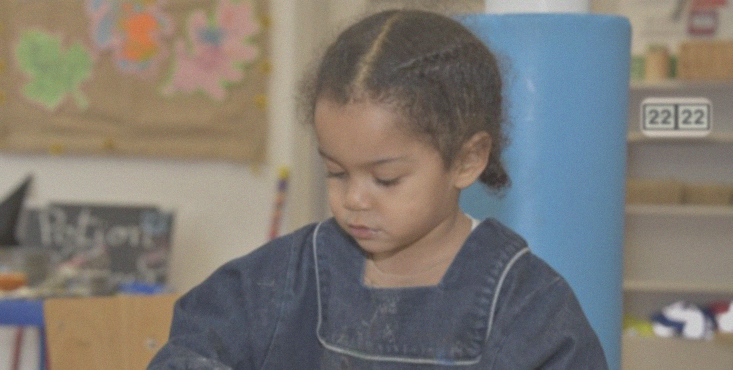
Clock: 22:22
